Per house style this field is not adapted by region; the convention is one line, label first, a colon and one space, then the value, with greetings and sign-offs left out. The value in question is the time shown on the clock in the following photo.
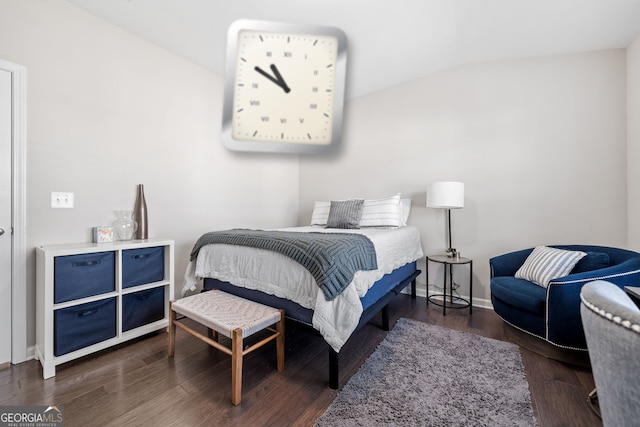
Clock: 10:50
